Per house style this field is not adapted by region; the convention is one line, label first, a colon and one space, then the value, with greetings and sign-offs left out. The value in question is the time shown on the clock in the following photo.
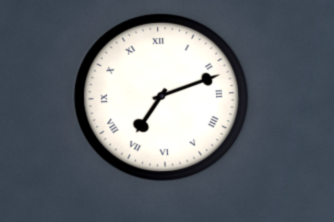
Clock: 7:12
